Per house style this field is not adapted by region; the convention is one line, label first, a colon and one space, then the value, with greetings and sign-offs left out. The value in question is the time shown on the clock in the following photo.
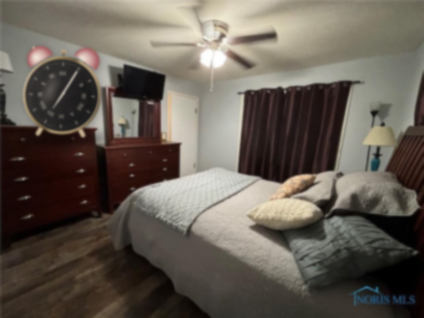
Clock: 7:05
